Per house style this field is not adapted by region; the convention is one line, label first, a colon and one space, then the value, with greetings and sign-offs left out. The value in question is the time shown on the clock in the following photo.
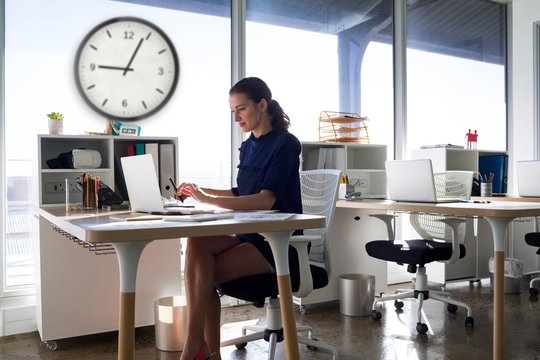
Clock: 9:04
